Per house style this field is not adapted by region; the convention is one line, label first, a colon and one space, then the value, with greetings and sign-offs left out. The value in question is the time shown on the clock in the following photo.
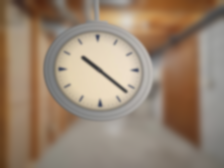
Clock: 10:22
